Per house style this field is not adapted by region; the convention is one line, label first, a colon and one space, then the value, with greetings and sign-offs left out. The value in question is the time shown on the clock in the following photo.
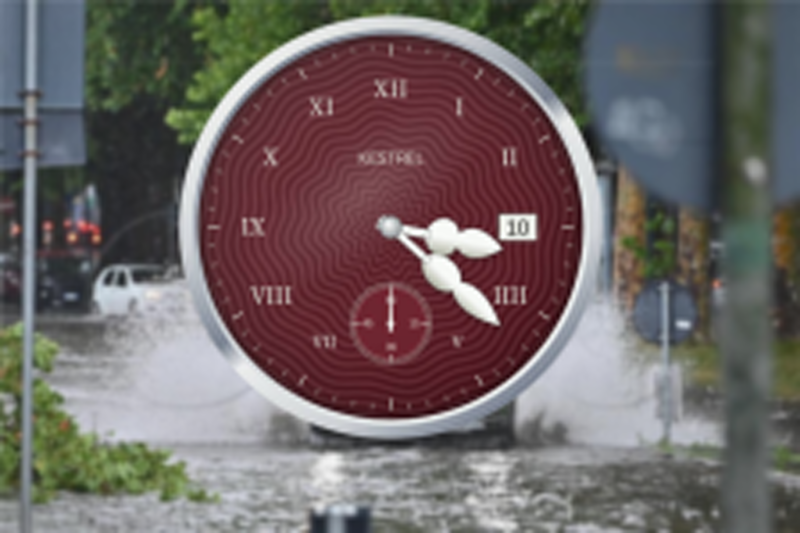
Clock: 3:22
